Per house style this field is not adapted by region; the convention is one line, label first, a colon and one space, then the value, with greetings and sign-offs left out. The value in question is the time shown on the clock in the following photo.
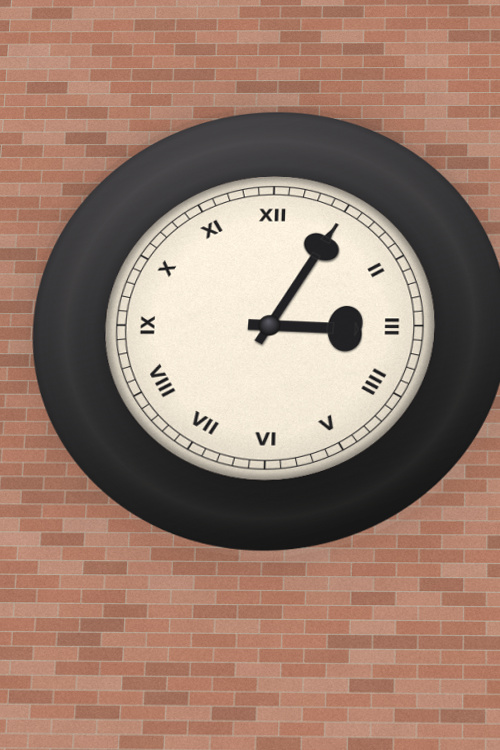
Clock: 3:05
